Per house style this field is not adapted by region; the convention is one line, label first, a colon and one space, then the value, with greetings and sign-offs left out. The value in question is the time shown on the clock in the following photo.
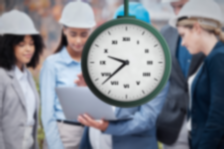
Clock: 9:38
